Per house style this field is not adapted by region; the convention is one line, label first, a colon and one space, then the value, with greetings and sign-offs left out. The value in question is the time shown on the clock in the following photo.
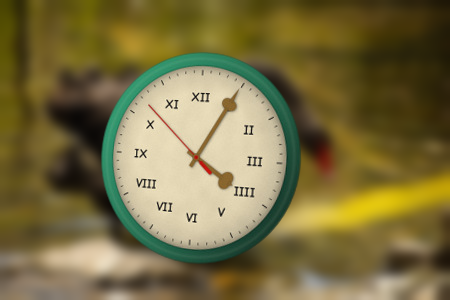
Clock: 4:04:52
